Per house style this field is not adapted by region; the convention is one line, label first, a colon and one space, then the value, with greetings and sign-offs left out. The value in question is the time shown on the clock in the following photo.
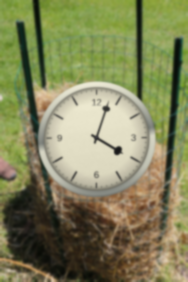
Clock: 4:03
